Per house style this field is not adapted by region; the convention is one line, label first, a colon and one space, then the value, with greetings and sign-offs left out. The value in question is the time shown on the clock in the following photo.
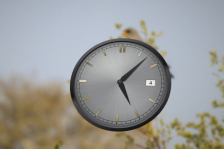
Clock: 5:07
